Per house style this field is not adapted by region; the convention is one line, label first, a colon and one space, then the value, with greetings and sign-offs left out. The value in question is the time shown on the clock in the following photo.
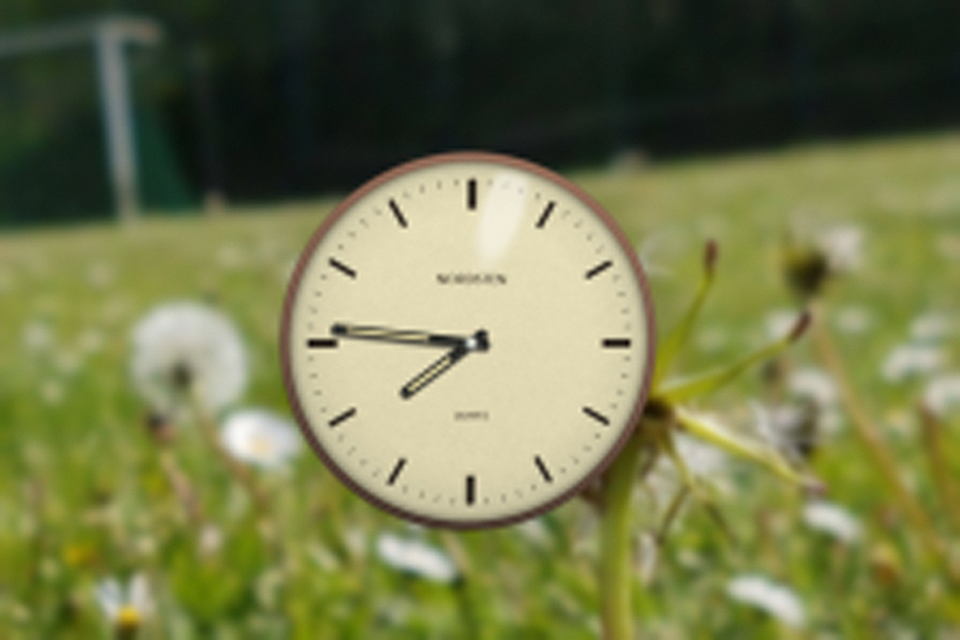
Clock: 7:46
